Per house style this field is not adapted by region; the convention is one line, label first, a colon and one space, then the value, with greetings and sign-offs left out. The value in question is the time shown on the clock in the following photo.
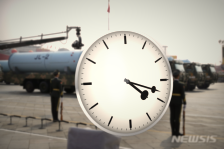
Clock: 4:18
